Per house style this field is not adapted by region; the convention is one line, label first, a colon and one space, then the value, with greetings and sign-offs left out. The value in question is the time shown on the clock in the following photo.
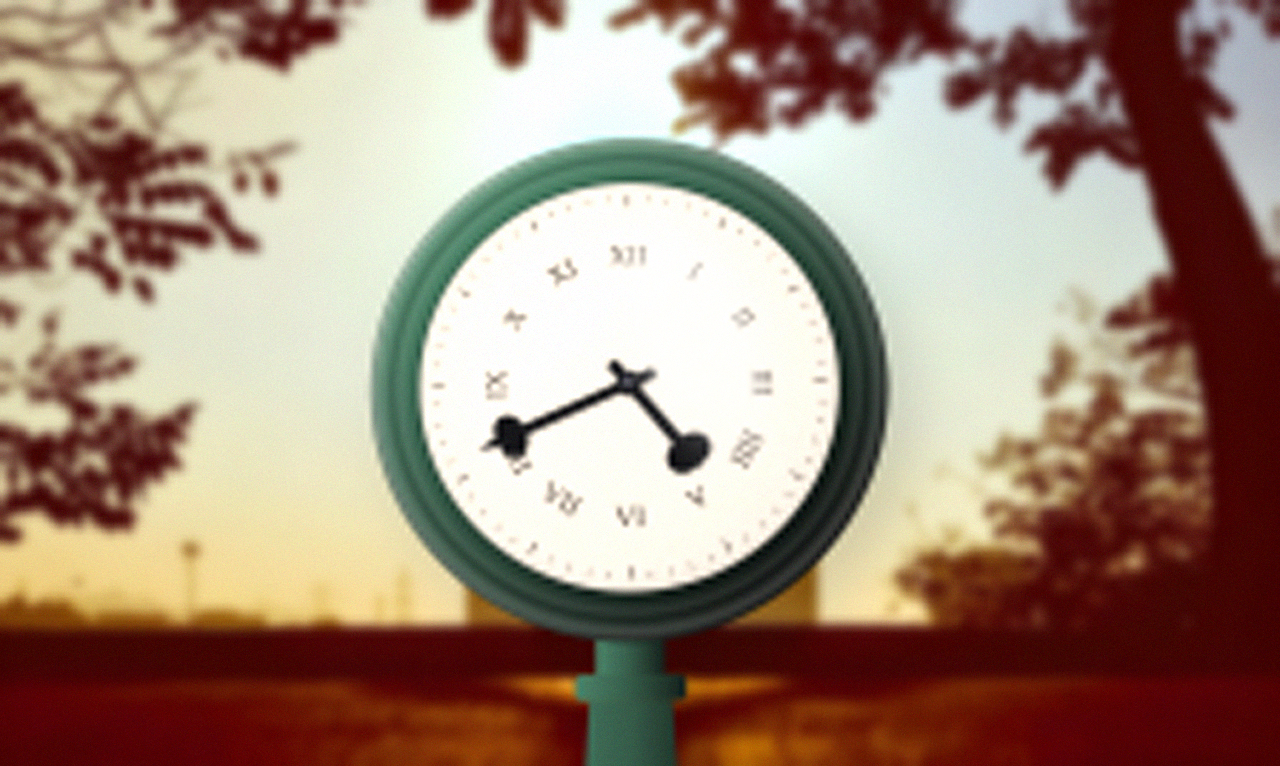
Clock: 4:41
